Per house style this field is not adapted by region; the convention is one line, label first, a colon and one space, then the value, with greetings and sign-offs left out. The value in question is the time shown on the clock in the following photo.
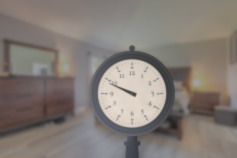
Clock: 9:49
